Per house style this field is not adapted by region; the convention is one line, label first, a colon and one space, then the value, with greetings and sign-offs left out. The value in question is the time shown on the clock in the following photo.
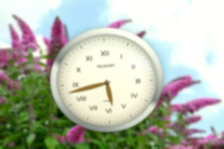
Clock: 5:43
